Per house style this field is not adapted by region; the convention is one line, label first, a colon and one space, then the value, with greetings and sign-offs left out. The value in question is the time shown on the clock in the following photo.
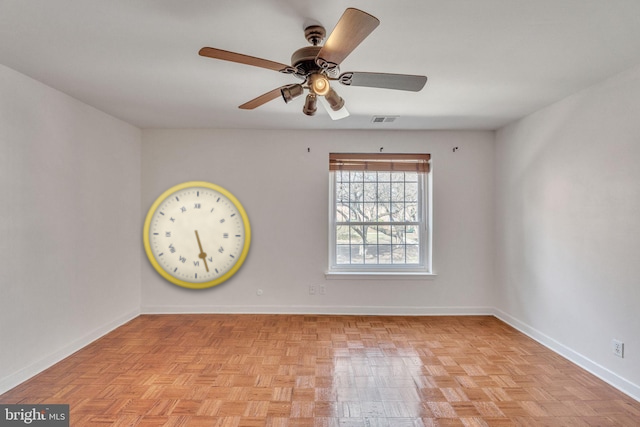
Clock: 5:27
